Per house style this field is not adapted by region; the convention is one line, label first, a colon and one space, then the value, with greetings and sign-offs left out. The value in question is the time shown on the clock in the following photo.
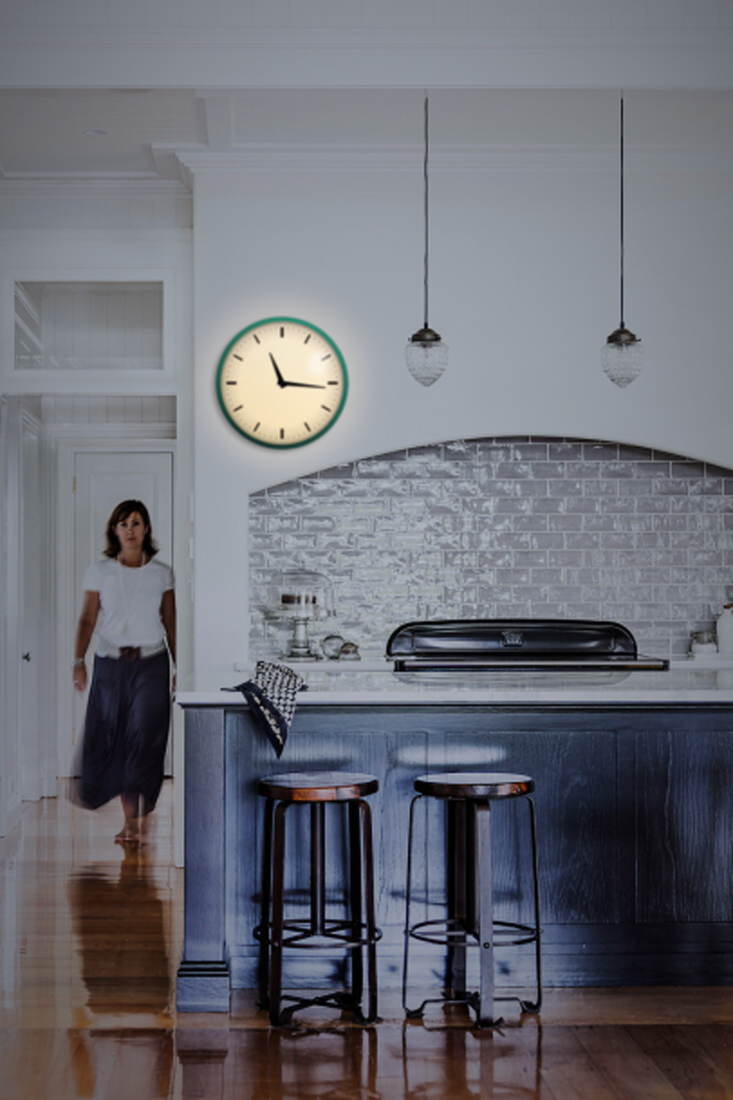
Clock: 11:16
